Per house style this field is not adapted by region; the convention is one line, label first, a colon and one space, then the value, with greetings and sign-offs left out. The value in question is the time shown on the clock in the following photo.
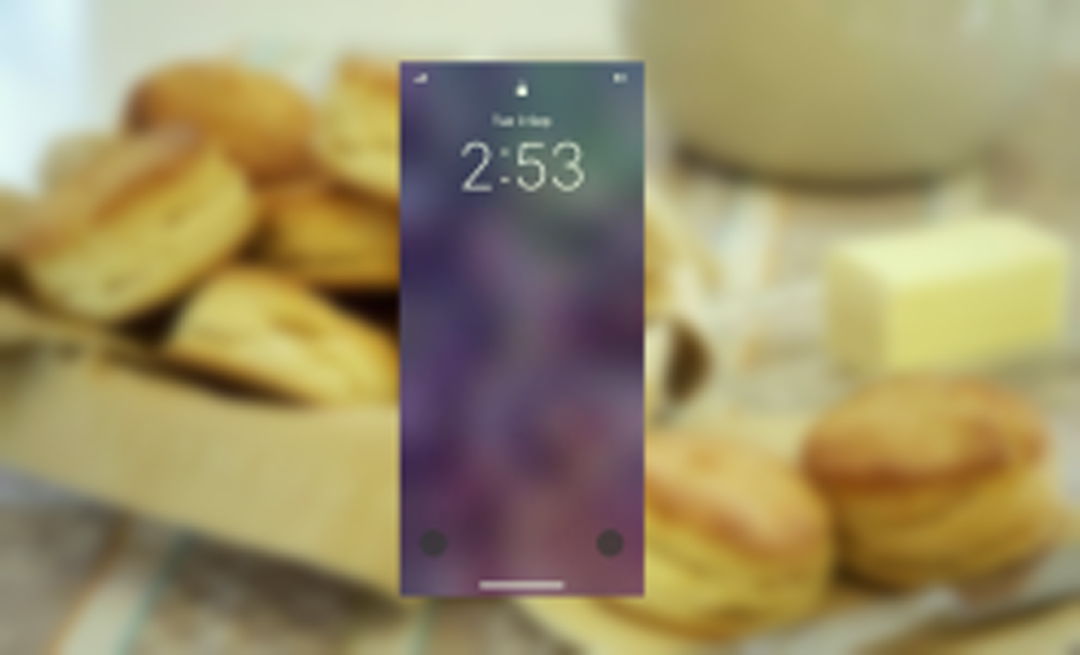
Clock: 2:53
